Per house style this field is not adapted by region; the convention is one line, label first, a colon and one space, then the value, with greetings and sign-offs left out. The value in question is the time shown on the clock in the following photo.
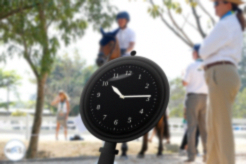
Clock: 10:14
